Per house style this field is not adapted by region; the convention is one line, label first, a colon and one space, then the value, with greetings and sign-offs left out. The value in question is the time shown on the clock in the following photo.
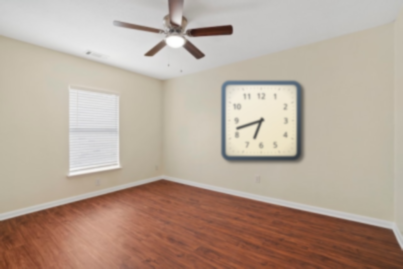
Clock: 6:42
